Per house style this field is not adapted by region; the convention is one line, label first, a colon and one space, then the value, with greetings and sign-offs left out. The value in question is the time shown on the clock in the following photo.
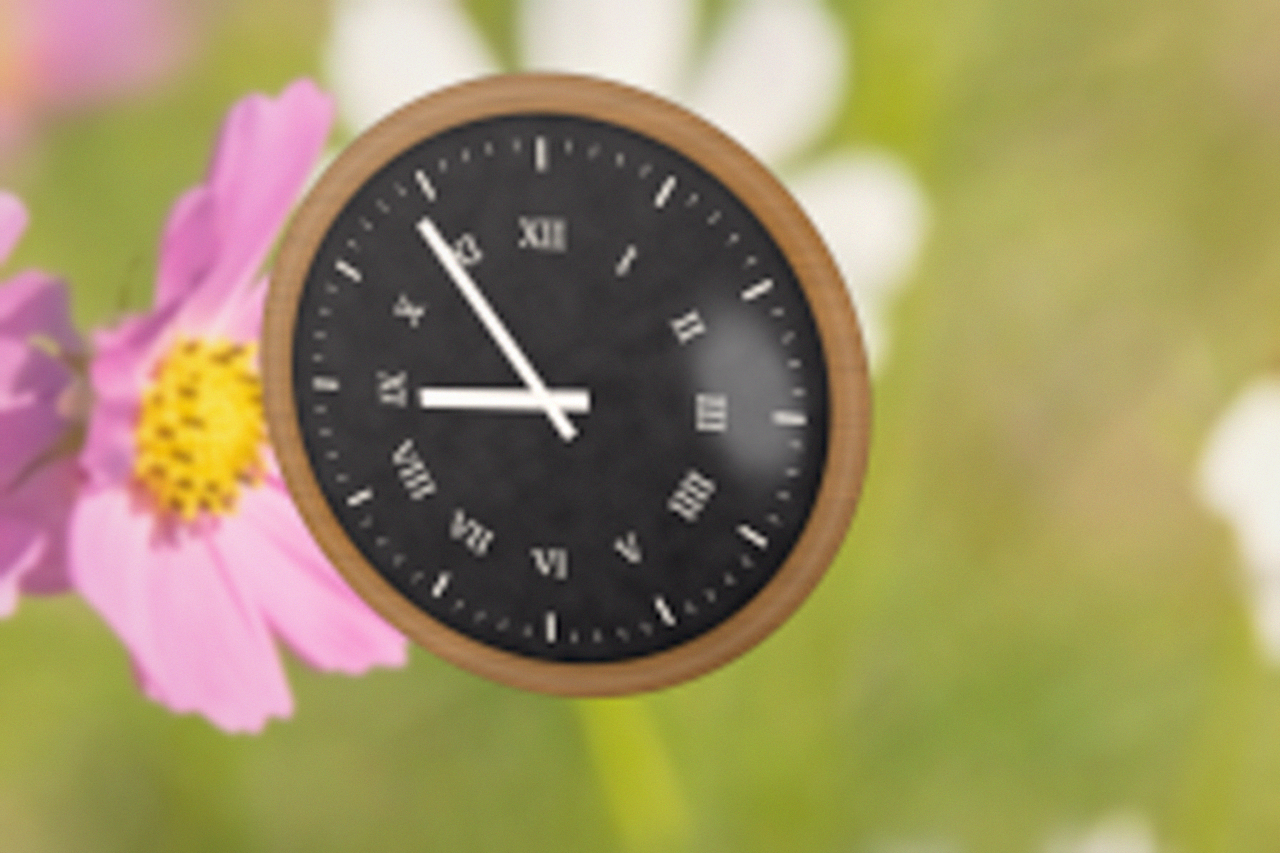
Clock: 8:54
